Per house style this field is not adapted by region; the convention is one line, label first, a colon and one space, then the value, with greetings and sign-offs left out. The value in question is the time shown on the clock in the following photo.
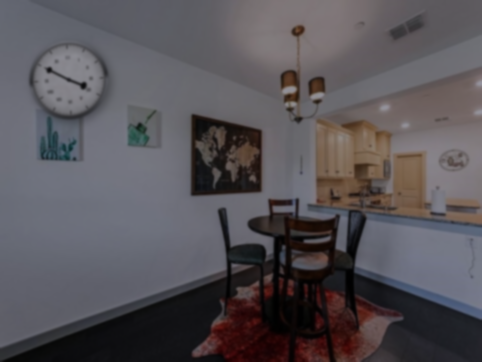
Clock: 3:50
